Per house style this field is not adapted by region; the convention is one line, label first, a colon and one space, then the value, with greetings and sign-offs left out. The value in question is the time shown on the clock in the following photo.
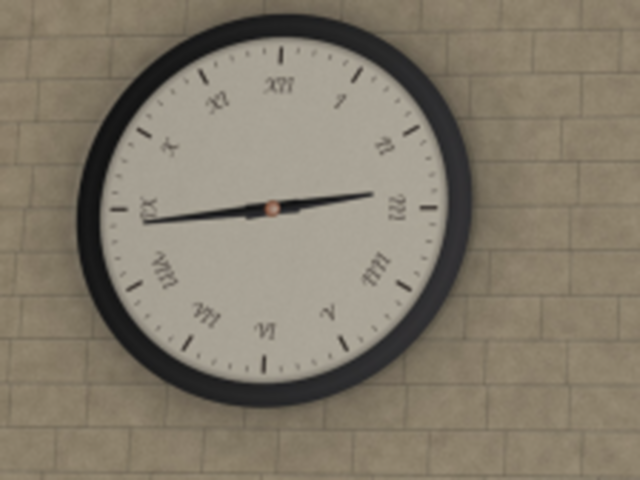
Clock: 2:44
